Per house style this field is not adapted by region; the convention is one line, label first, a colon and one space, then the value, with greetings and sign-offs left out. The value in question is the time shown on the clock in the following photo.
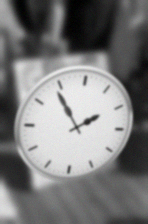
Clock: 1:54
